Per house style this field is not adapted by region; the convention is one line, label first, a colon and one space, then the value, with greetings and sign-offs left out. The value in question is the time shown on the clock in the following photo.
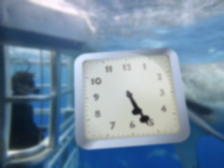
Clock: 5:26
